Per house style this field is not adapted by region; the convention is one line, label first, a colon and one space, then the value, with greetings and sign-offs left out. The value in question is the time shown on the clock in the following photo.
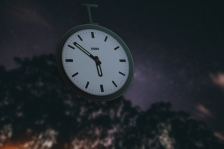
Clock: 5:52
